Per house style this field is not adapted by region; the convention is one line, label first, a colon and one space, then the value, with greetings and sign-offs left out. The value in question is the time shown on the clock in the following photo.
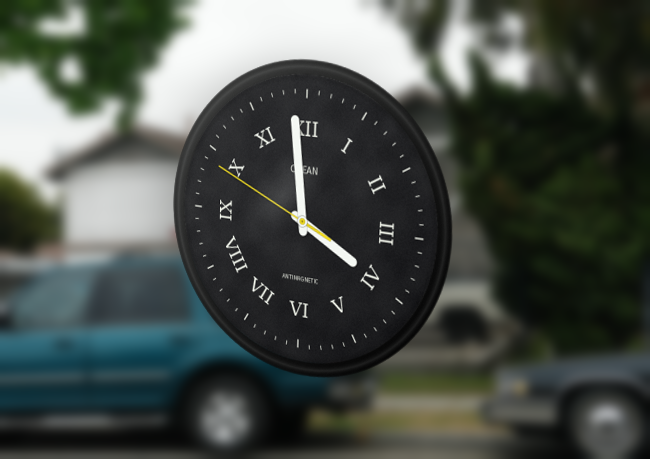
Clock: 3:58:49
